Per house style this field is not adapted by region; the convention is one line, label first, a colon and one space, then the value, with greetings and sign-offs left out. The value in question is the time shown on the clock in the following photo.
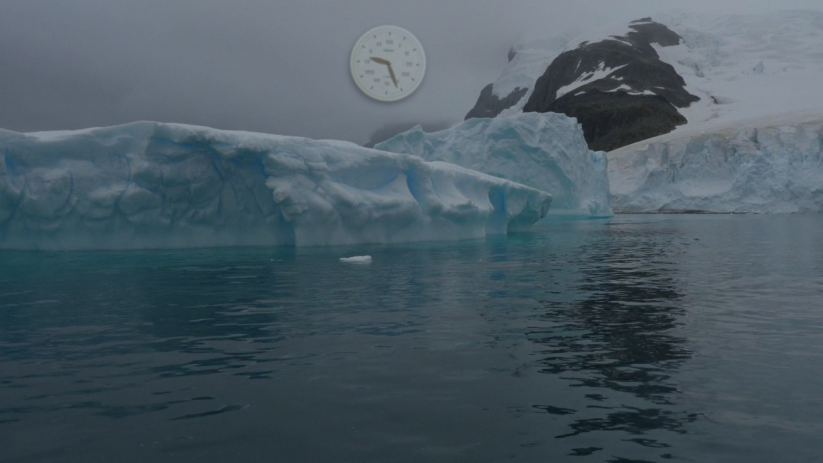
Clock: 9:26
